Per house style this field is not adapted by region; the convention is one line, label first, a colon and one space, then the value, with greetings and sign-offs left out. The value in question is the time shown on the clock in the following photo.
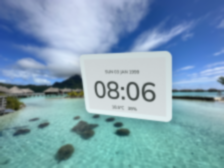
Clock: 8:06
